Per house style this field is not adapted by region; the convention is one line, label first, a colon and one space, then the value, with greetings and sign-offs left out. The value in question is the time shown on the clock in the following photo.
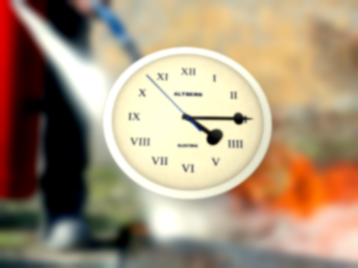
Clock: 4:14:53
